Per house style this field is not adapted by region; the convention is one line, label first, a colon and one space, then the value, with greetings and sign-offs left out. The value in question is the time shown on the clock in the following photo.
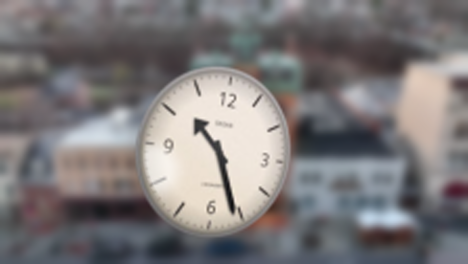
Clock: 10:26
